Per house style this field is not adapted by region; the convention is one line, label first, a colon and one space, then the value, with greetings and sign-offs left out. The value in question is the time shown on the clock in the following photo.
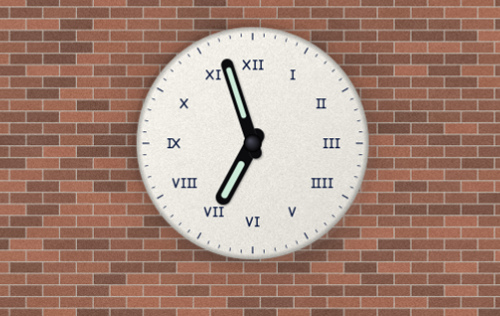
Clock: 6:57
